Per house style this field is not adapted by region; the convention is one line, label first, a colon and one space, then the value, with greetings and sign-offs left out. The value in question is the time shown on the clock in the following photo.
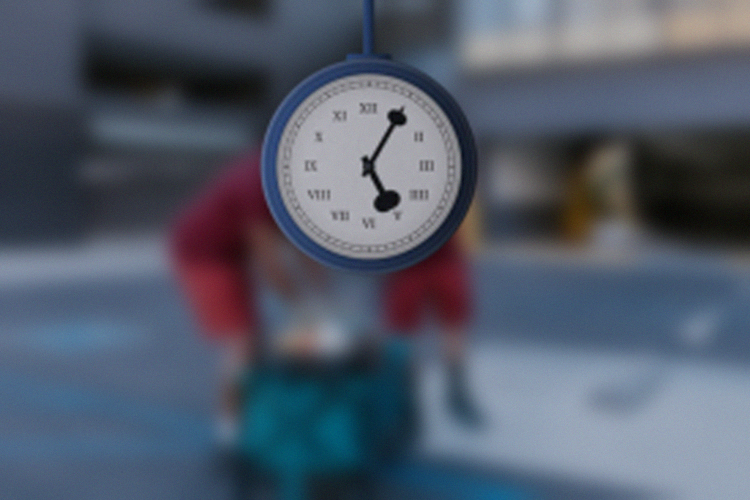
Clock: 5:05
